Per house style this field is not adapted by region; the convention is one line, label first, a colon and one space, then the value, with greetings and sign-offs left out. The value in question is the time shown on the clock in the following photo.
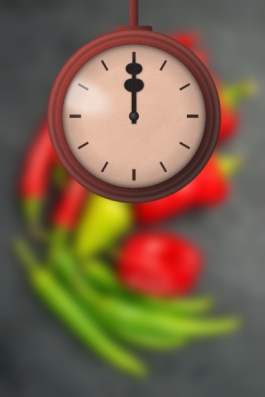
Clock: 12:00
